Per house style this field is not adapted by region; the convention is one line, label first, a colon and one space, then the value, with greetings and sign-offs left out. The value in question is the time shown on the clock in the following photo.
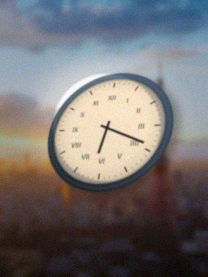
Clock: 6:19
